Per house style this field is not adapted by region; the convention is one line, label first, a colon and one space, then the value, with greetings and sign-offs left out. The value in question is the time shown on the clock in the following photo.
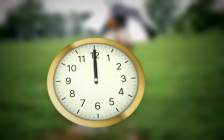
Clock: 12:00
